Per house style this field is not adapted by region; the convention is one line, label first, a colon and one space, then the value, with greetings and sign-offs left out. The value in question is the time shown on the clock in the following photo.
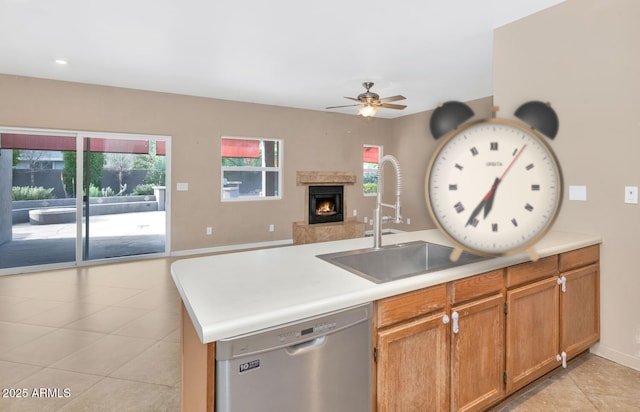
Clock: 6:36:06
